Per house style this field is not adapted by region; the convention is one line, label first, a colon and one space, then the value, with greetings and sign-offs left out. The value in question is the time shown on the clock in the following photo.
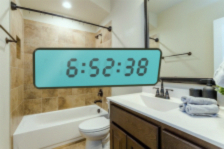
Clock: 6:52:38
